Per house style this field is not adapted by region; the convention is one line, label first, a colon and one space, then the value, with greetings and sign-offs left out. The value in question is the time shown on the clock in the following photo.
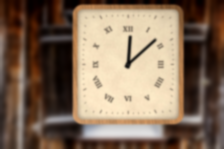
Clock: 12:08
